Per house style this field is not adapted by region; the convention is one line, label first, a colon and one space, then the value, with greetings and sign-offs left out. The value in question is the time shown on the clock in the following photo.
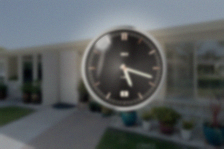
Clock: 5:18
